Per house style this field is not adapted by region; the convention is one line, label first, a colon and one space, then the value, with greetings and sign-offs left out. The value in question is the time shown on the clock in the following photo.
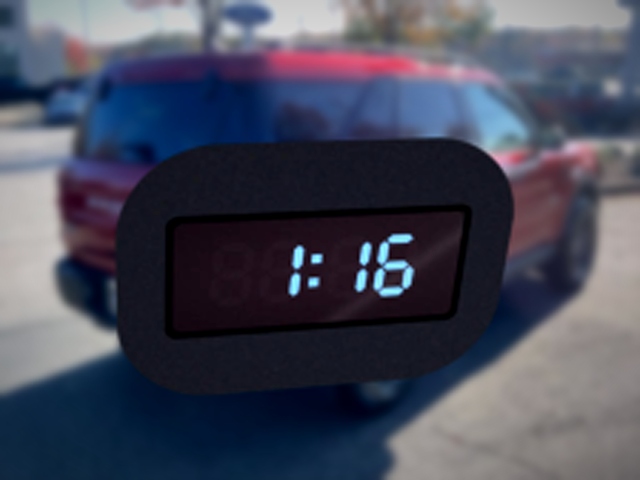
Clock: 1:16
